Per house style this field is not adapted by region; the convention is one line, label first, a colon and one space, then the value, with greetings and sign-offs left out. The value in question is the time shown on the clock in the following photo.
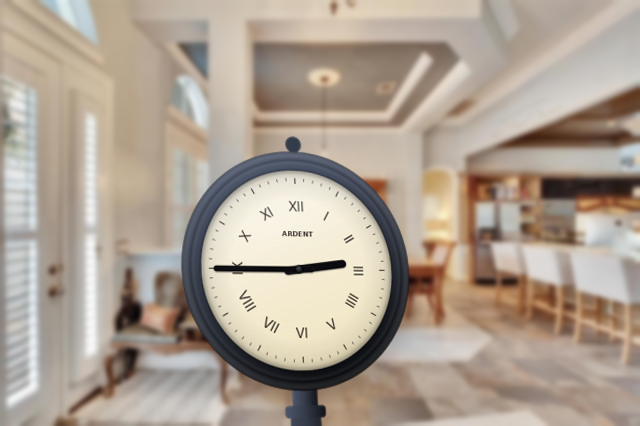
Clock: 2:45
